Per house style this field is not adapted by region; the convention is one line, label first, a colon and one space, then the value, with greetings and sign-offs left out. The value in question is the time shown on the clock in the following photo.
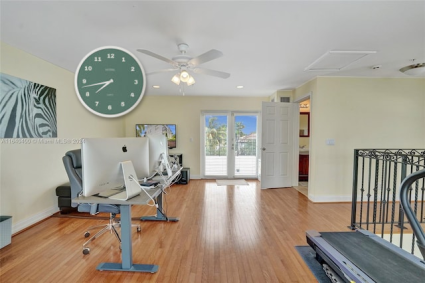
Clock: 7:43
